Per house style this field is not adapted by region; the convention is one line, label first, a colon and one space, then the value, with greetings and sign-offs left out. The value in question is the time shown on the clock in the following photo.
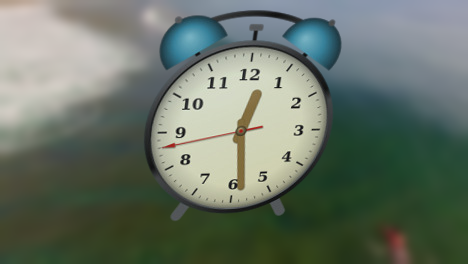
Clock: 12:28:43
